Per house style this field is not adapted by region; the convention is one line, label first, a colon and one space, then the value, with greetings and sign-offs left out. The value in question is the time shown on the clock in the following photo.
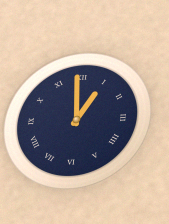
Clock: 12:59
